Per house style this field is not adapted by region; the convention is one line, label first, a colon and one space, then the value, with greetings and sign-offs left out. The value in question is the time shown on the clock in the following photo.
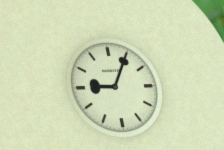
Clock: 9:05
